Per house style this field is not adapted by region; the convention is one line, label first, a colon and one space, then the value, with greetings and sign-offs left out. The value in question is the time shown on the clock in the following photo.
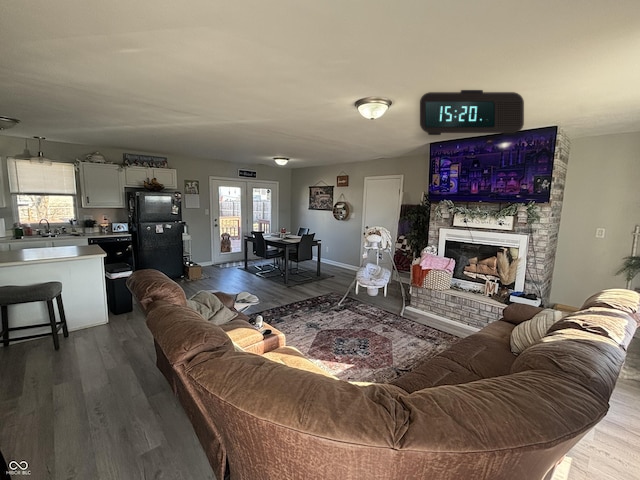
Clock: 15:20
